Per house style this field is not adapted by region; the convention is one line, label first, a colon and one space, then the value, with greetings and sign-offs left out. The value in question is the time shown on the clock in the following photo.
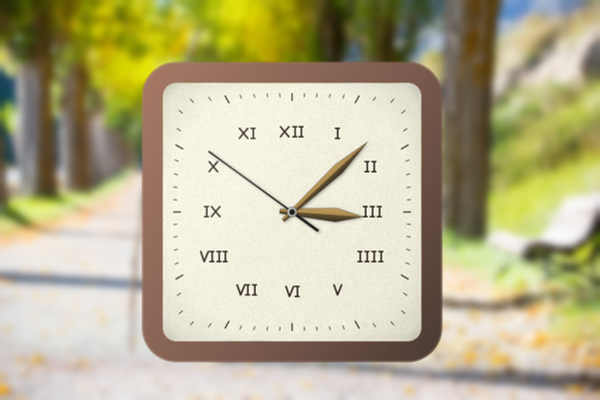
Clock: 3:07:51
